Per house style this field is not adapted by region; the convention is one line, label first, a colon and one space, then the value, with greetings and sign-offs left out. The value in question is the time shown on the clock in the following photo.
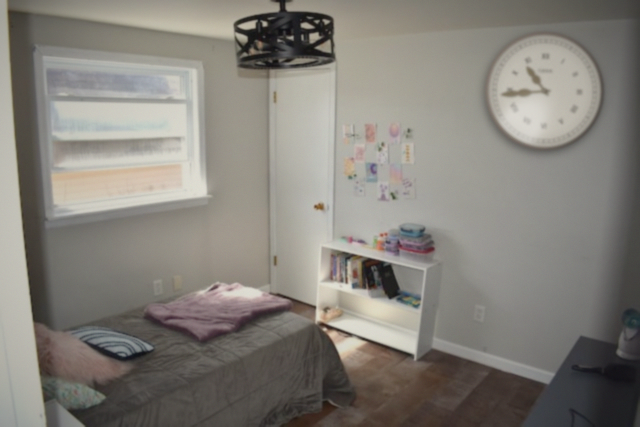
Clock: 10:44
